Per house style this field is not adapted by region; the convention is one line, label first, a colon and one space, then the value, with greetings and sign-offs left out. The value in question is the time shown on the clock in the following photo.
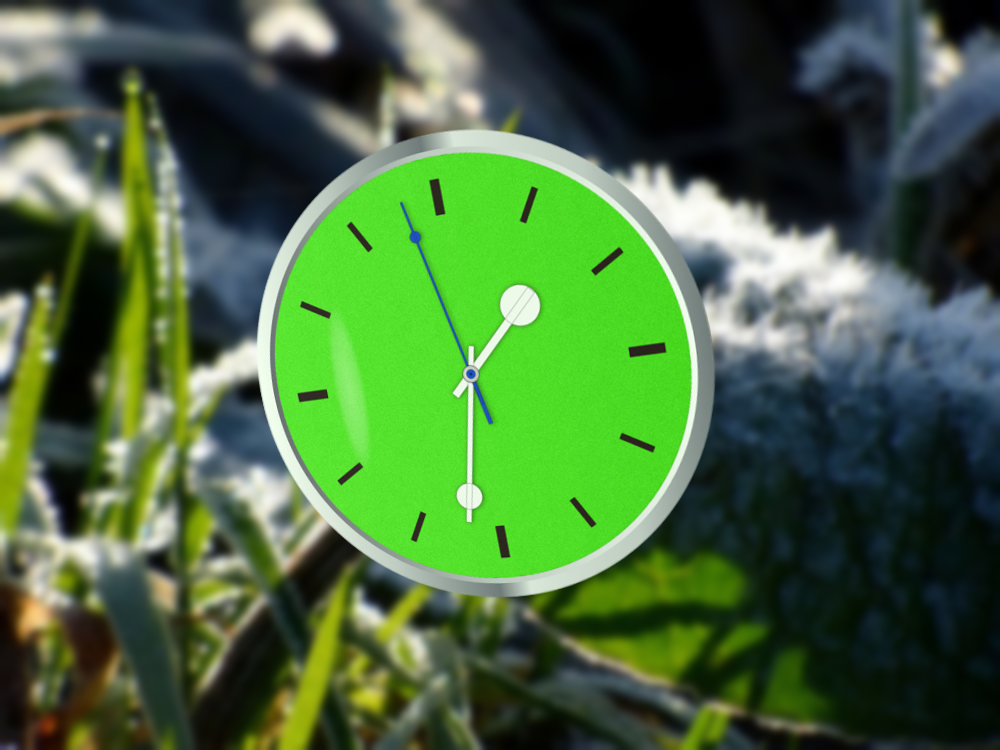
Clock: 1:31:58
